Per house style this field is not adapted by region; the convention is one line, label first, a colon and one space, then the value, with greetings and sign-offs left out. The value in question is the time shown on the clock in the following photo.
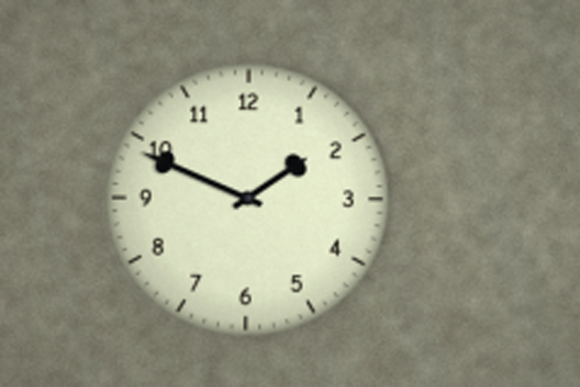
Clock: 1:49
